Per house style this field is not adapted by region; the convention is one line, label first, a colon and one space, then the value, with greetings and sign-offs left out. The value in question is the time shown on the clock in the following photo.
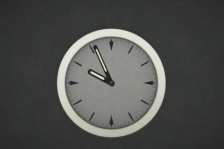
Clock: 9:56
